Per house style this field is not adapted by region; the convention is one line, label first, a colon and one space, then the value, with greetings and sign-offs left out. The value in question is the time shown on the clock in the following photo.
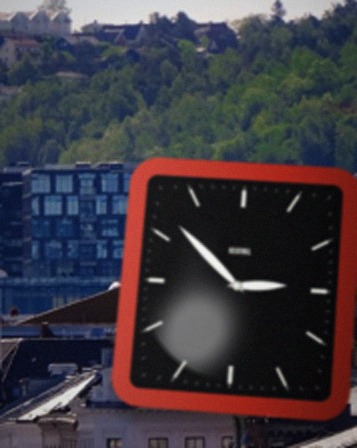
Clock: 2:52
